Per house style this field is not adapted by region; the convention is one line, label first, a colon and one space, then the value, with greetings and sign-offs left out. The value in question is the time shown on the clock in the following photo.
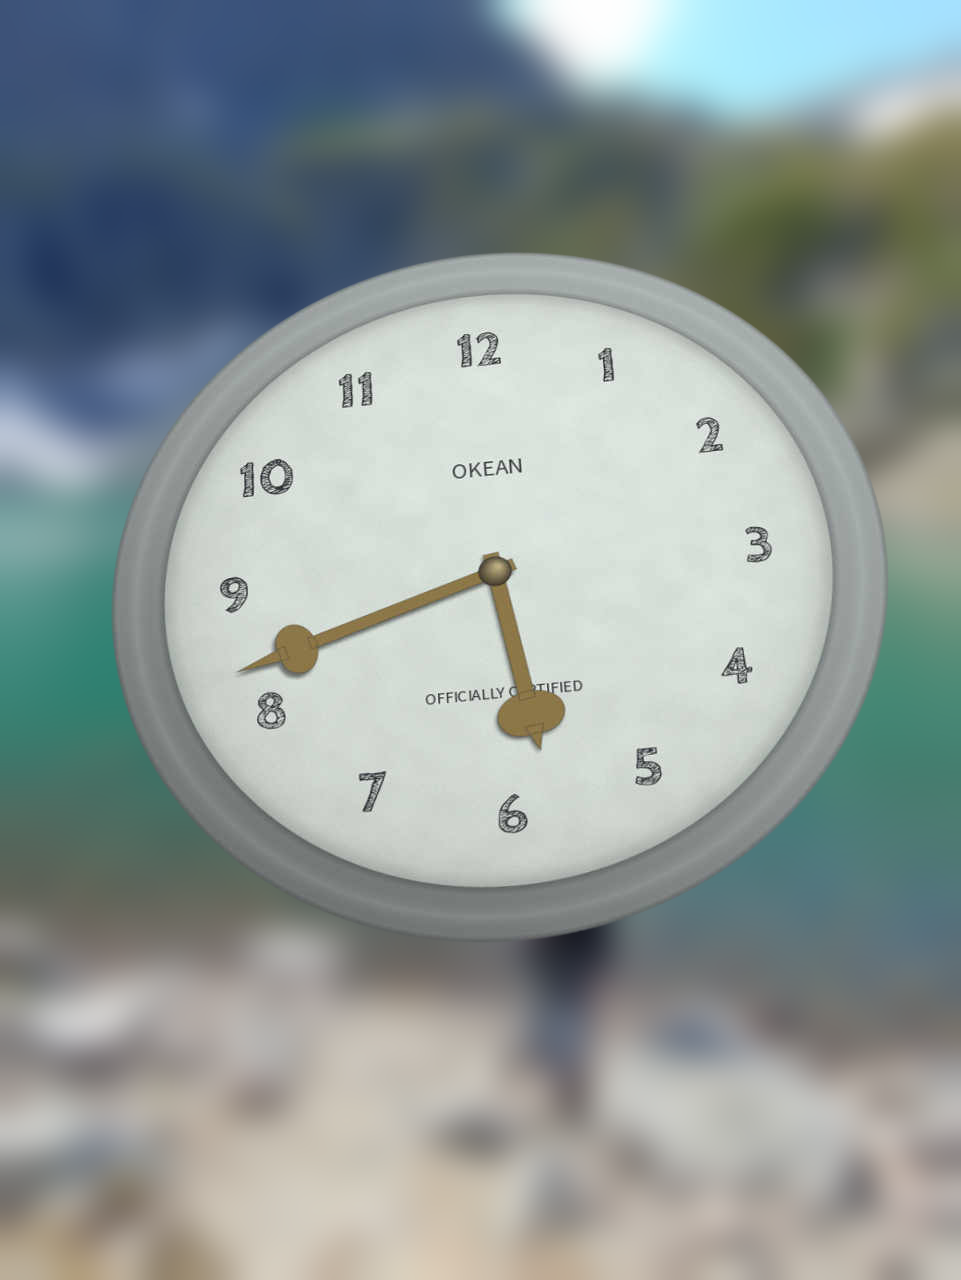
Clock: 5:42
